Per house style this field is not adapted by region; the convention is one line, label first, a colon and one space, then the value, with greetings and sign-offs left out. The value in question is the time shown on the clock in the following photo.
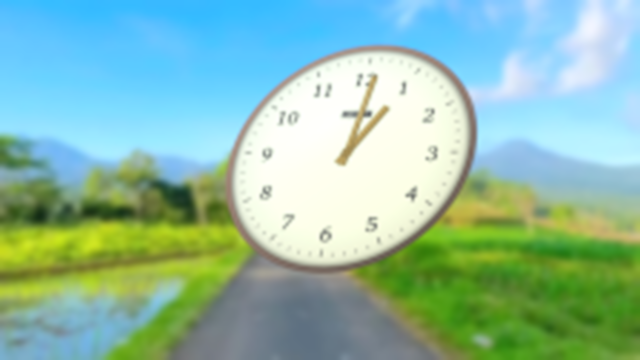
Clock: 1:01
